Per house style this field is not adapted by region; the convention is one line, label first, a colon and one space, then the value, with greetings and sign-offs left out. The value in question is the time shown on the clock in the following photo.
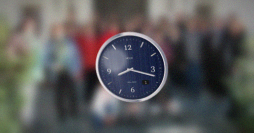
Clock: 8:18
